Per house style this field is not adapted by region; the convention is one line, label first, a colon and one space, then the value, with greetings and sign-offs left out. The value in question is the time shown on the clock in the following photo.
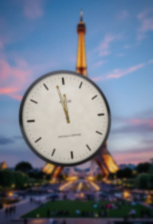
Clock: 11:58
